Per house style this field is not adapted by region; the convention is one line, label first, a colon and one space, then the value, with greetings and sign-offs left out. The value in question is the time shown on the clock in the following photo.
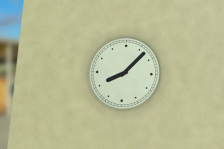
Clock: 8:07
